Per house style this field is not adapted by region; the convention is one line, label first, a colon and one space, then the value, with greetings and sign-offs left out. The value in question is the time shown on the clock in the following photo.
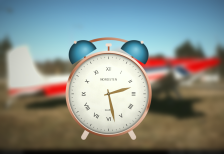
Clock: 2:28
